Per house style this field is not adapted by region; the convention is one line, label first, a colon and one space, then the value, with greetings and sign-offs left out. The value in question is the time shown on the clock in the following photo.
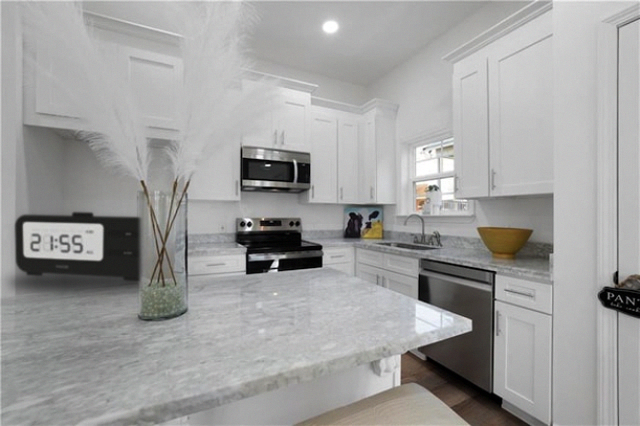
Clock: 21:55
